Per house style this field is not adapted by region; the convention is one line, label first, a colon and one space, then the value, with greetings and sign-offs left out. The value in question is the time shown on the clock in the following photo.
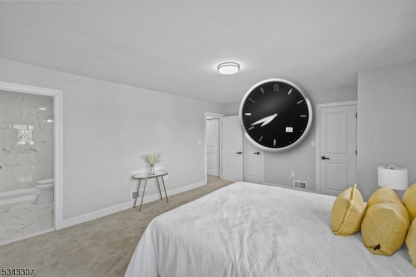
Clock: 7:41
